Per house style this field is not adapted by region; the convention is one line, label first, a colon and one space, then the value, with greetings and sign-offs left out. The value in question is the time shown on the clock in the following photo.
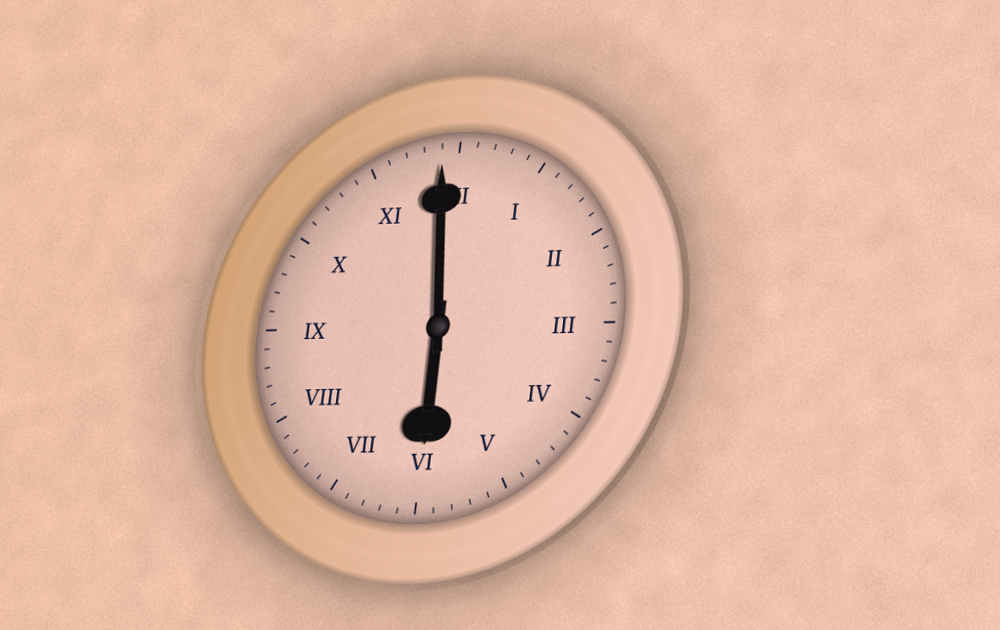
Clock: 5:59
